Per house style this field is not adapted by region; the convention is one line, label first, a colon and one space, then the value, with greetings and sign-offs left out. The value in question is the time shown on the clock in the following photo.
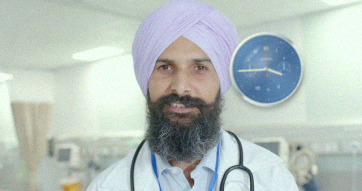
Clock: 3:45
